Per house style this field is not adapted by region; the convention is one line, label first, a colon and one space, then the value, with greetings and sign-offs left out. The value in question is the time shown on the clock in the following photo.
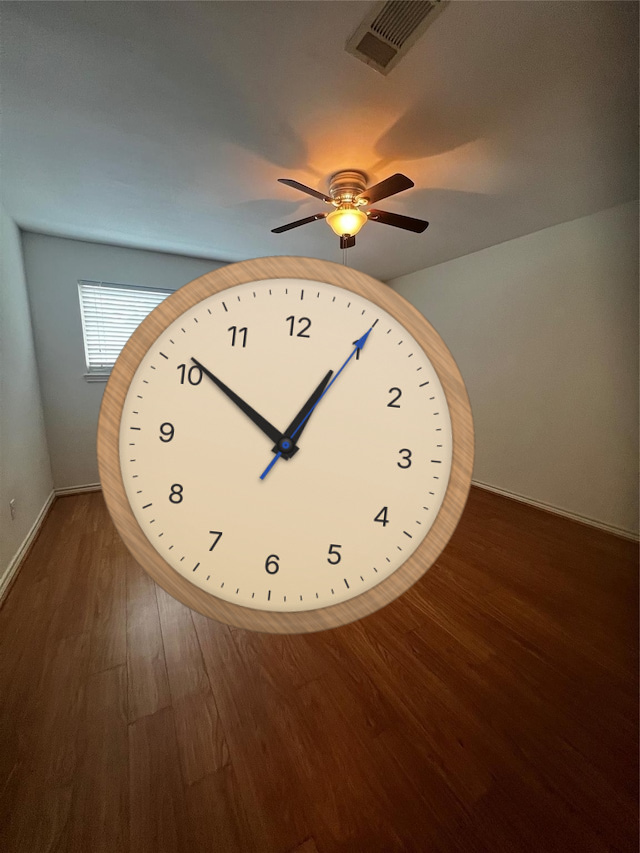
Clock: 12:51:05
